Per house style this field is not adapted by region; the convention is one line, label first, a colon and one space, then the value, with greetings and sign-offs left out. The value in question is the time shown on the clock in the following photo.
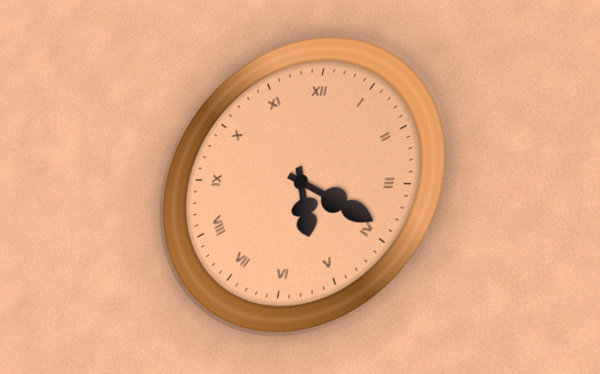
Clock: 5:19
